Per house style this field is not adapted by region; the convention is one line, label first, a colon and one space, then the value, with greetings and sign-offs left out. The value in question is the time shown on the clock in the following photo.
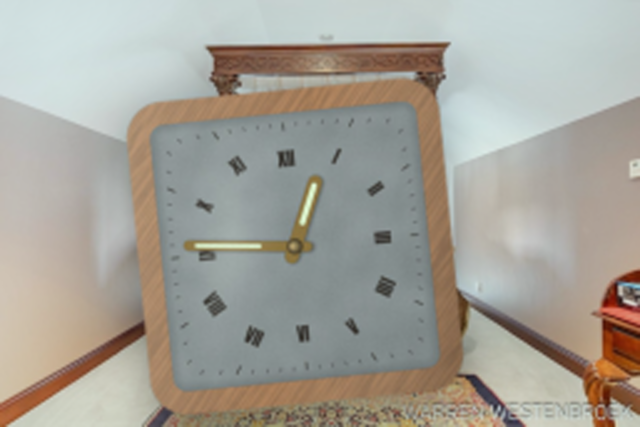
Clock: 12:46
